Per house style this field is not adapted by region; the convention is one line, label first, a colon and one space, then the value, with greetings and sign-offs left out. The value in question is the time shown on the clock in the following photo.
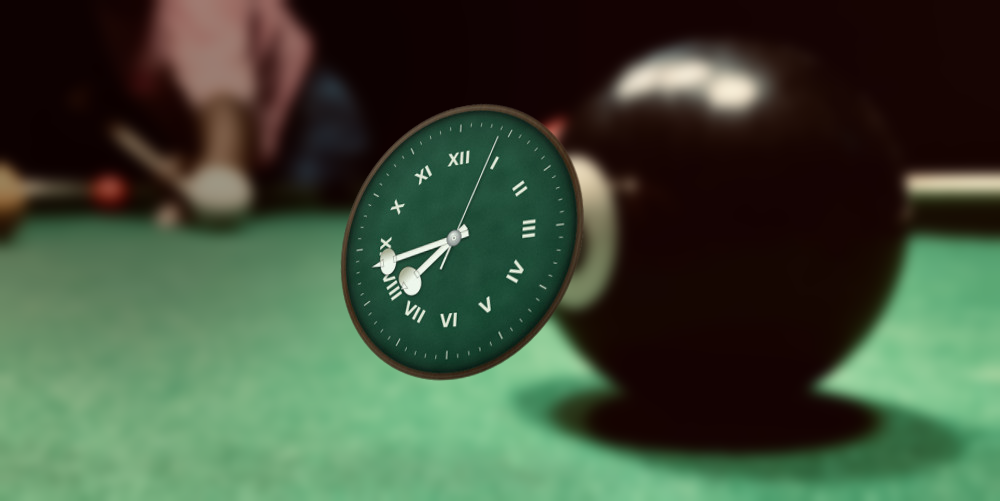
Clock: 7:43:04
